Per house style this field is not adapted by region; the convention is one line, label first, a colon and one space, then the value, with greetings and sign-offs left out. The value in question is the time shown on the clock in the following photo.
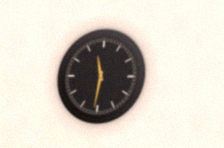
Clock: 11:31
